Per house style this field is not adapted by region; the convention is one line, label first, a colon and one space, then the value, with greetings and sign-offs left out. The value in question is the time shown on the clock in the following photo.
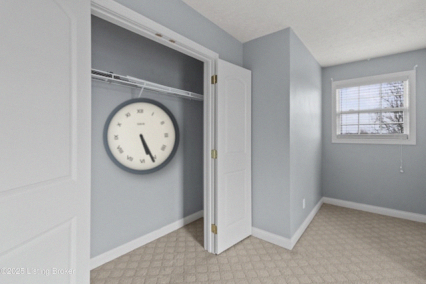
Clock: 5:26
